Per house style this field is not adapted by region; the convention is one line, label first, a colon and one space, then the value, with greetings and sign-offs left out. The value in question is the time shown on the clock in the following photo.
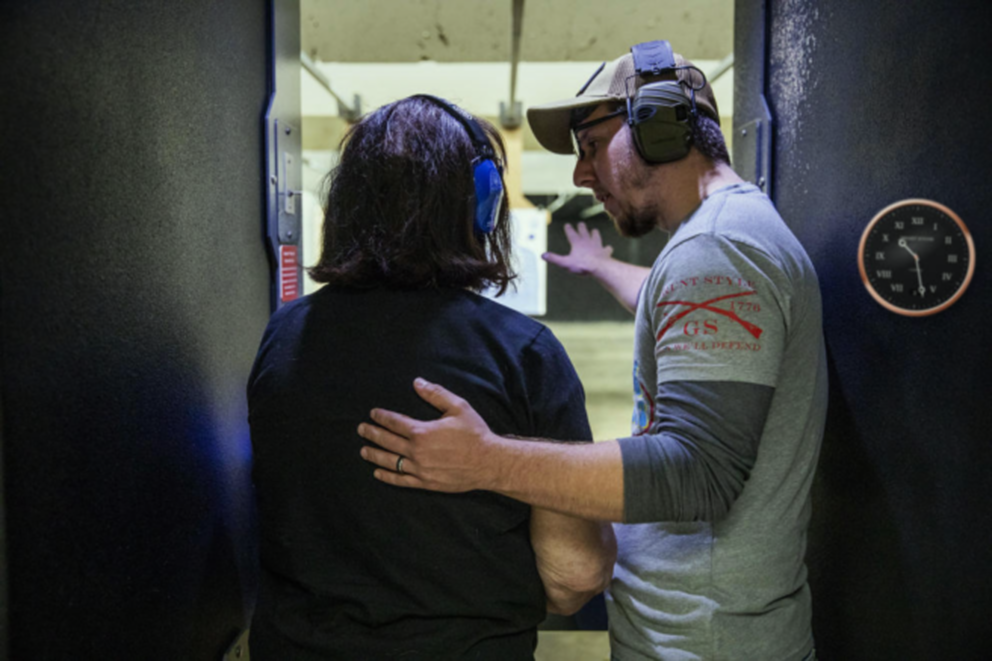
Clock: 10:28
